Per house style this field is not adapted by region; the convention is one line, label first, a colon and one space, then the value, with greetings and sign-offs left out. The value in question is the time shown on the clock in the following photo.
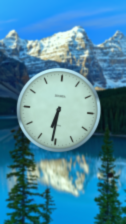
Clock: 6:31
